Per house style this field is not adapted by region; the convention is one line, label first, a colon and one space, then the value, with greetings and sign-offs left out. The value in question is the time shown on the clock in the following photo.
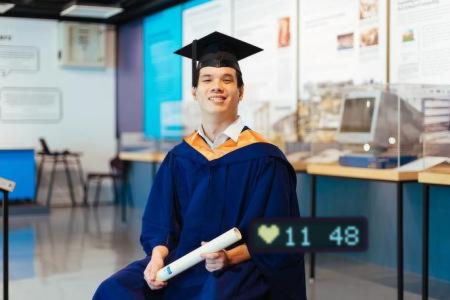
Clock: 11:48
